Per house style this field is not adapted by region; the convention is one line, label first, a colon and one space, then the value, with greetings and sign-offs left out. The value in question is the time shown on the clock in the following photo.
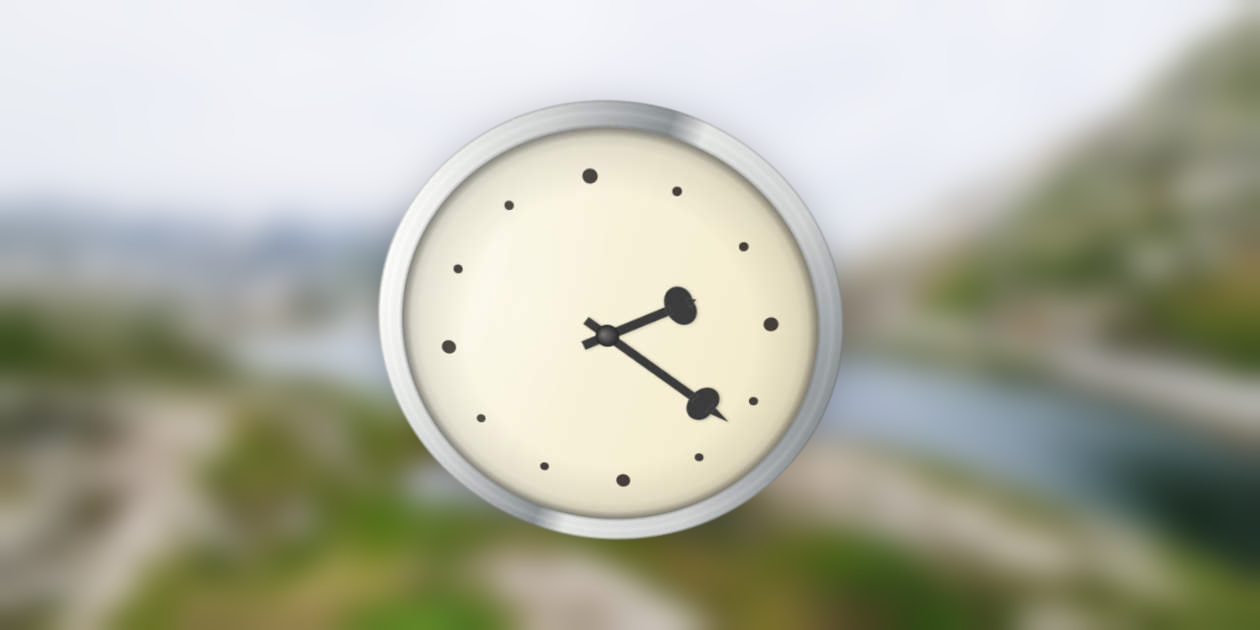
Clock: 2:22
